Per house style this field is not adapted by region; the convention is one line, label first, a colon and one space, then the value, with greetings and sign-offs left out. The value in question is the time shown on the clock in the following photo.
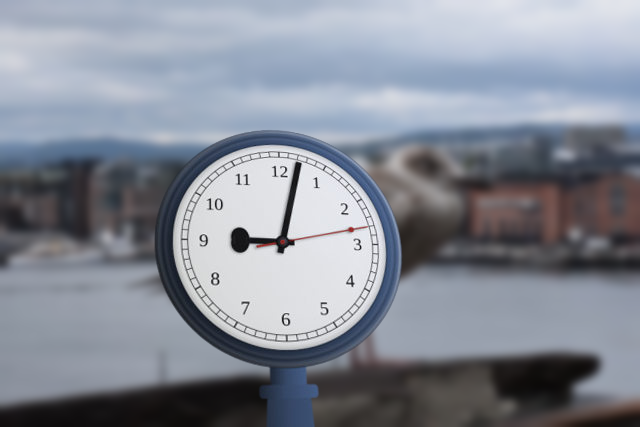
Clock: 9:02:13
